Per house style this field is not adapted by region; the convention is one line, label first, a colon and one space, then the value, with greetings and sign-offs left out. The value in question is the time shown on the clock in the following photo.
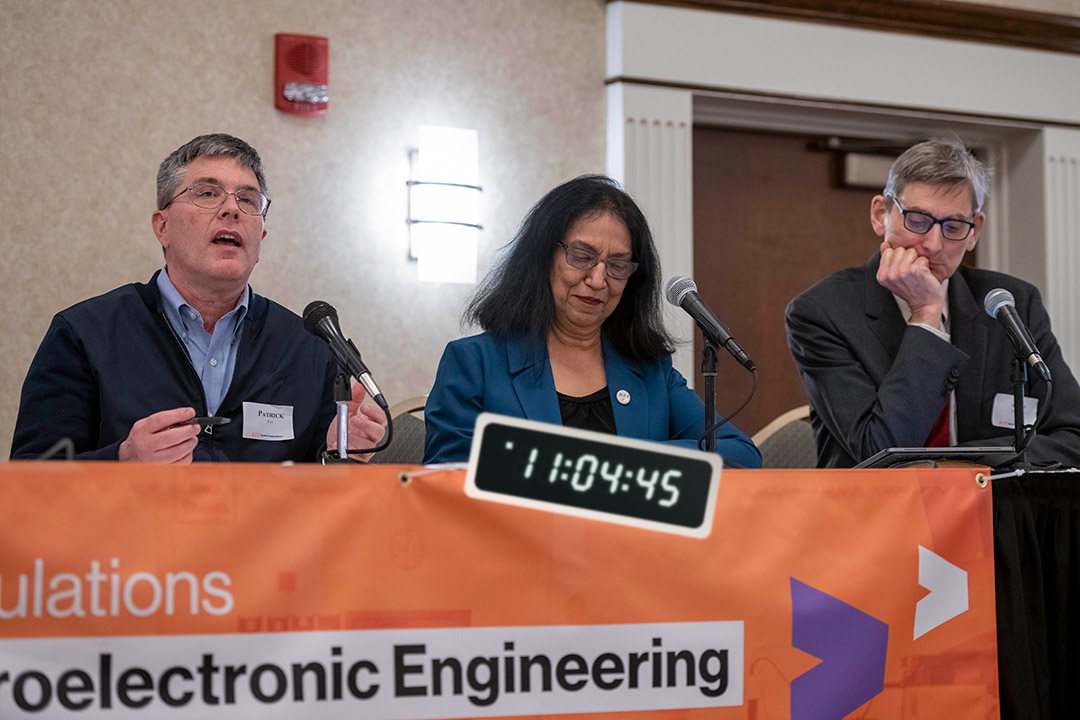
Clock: 11:04:45
